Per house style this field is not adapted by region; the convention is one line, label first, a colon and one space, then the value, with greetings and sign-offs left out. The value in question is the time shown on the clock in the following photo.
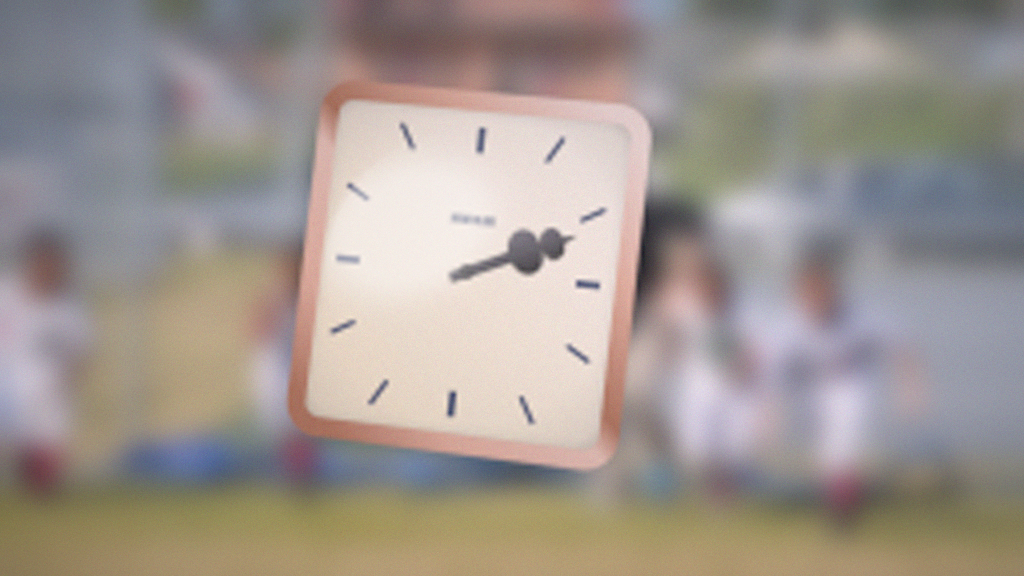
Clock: 2:11
